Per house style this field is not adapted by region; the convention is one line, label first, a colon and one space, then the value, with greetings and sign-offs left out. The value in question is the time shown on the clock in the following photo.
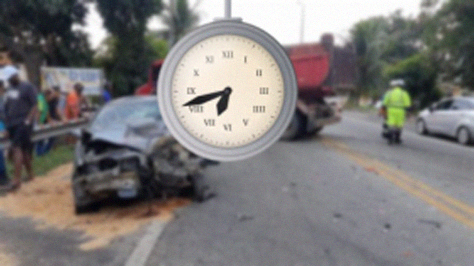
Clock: 6:42
